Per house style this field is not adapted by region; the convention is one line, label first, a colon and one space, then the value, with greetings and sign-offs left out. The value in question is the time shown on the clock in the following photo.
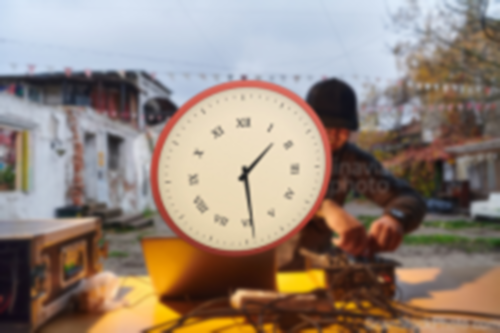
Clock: 1:29
